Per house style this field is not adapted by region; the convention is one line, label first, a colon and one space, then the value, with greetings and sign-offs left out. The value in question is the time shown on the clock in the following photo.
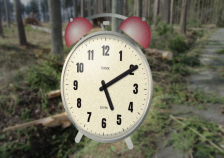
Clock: 5:10
